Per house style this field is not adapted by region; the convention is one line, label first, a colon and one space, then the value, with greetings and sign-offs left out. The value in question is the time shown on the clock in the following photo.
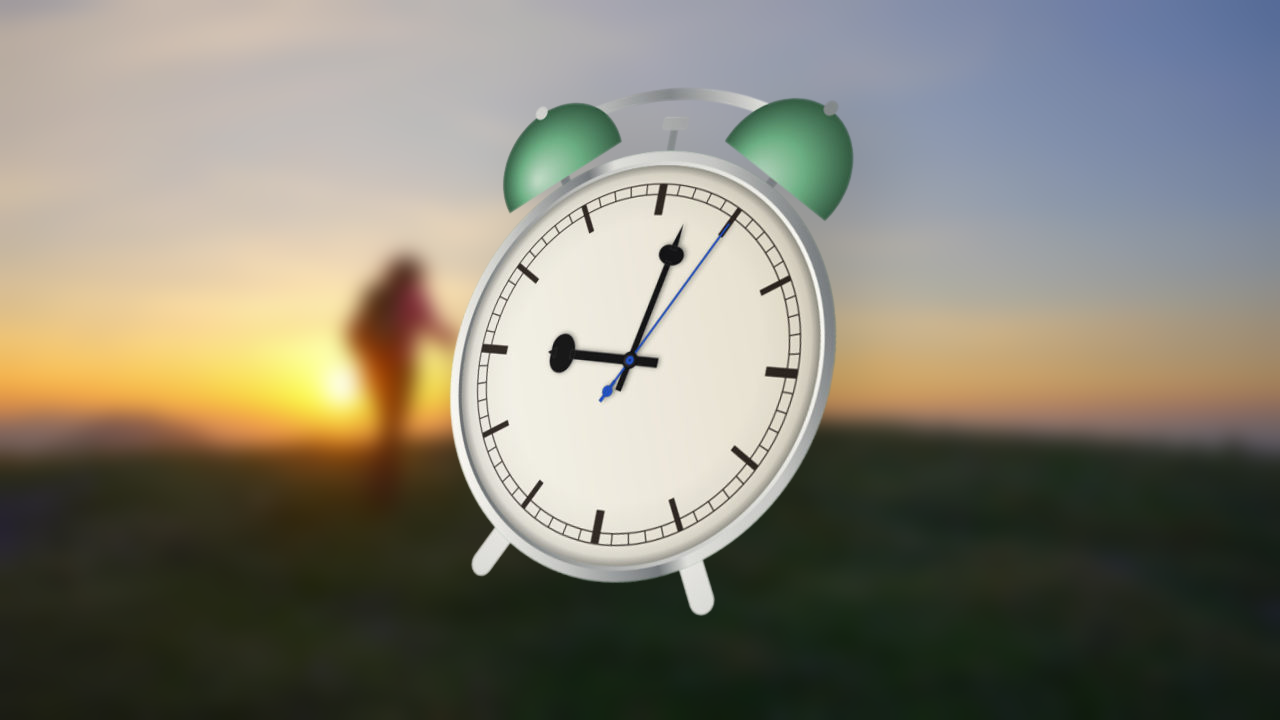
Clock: 9:02:05
